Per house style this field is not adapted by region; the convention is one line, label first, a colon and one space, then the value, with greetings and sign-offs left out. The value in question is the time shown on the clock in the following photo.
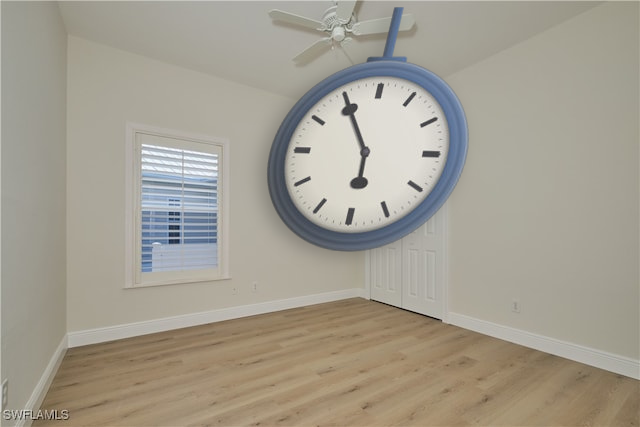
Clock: 5:55
